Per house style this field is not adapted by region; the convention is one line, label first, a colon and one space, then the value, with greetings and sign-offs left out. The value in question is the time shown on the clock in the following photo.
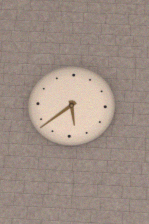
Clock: 5:38
